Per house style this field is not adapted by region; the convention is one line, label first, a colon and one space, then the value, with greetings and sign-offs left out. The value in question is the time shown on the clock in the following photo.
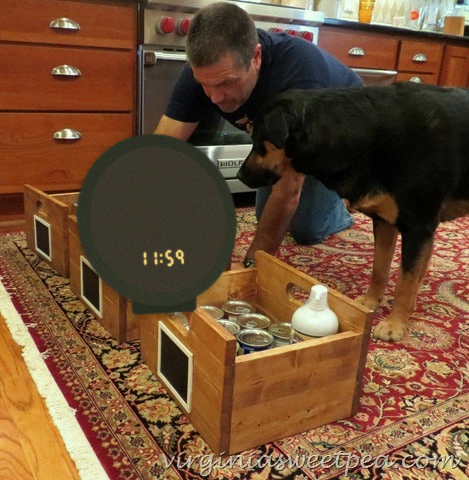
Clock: 11:59
